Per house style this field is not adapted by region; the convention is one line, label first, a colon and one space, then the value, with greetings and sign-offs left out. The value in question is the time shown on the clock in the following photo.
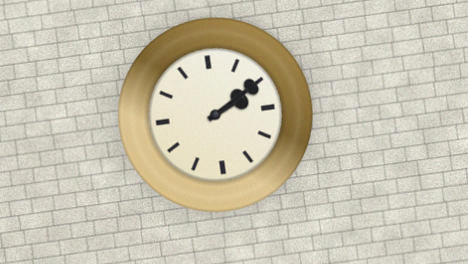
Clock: 2:10
